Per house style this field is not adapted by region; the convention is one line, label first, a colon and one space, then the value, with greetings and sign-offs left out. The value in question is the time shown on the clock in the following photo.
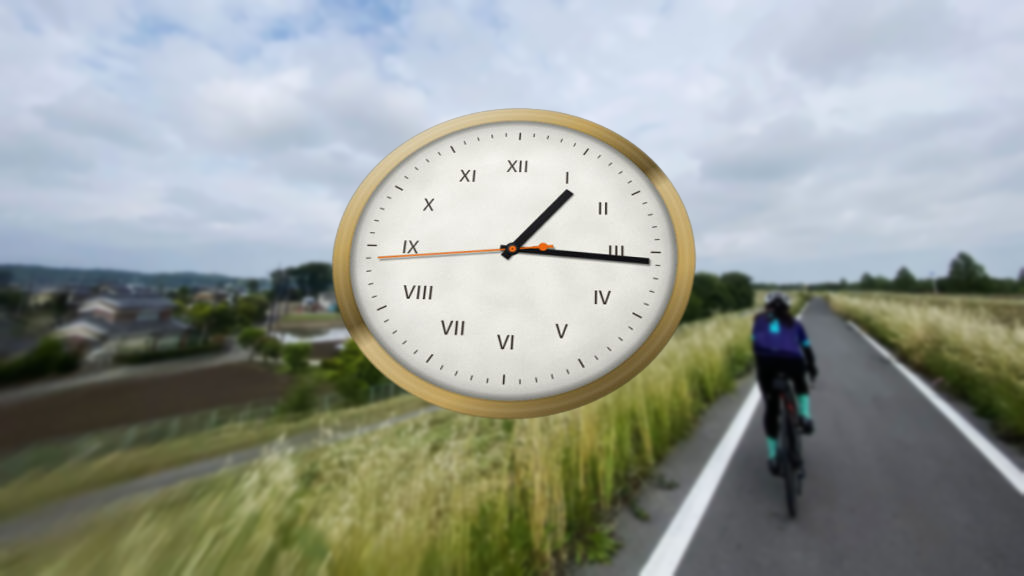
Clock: 1:15:44
